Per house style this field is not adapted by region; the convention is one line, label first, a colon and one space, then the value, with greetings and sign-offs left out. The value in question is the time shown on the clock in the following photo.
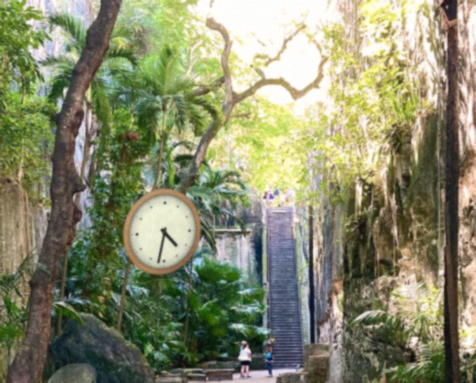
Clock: 4:32
